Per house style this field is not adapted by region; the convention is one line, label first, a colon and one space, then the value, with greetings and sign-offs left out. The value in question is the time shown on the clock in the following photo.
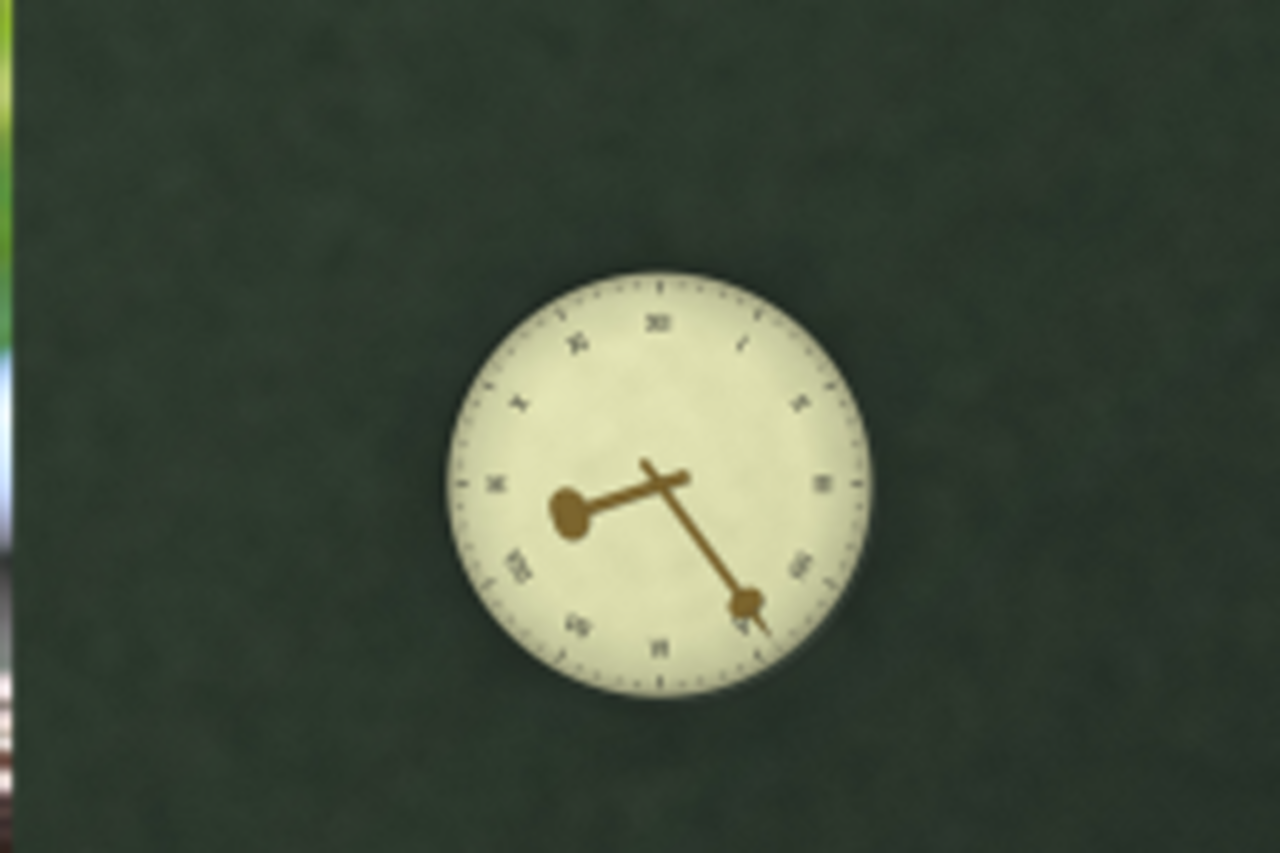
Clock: 8:24
